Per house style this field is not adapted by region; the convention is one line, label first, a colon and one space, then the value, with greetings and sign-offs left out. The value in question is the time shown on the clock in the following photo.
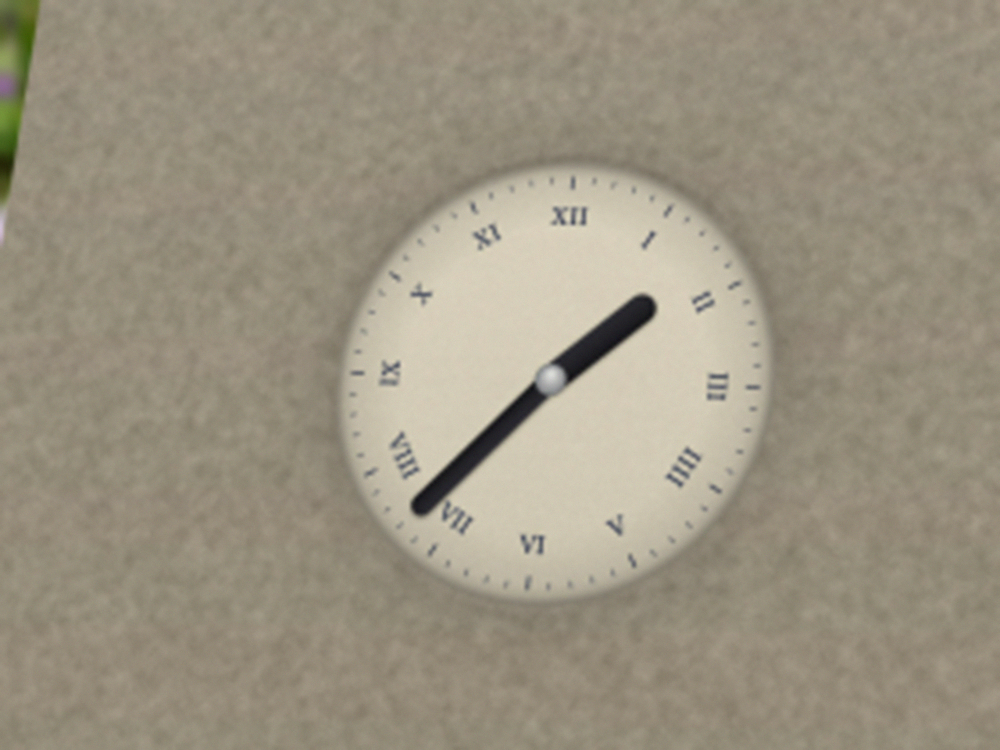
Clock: 1:37
